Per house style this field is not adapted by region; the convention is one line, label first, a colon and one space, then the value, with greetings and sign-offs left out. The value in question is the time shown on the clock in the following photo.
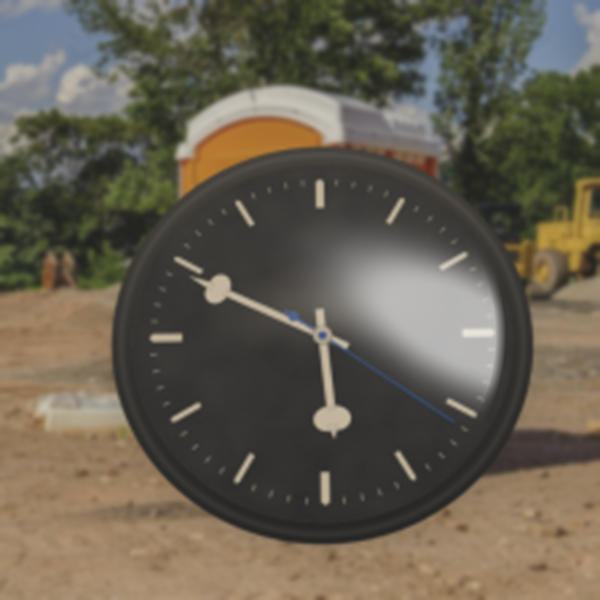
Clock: 5:49:21
